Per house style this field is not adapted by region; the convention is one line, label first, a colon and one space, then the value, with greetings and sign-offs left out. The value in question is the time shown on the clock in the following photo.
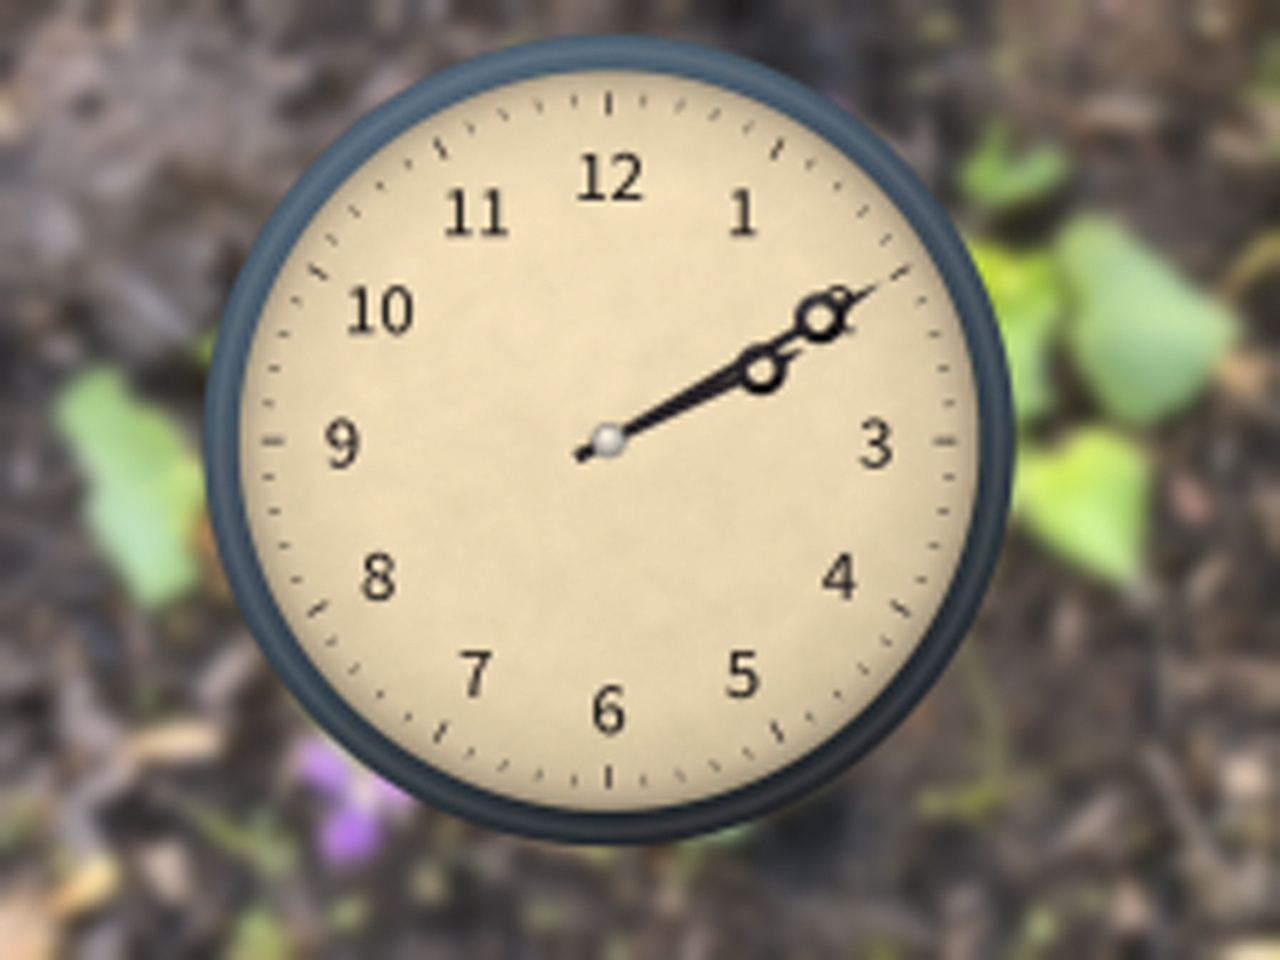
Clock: 2:10
